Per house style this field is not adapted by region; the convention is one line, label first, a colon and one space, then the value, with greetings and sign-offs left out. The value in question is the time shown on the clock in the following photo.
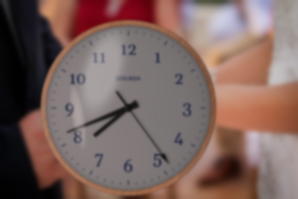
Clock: 7:41:24
